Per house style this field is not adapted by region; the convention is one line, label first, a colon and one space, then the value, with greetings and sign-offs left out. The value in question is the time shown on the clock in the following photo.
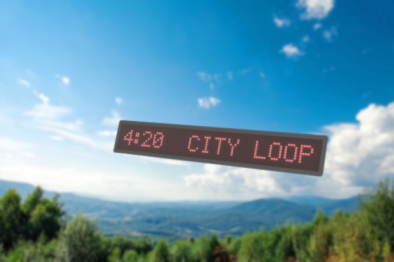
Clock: 4:20
